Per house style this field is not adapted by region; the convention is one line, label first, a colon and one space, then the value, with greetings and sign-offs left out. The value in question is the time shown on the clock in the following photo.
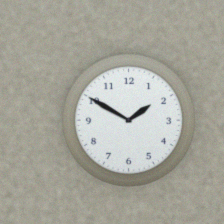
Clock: 1:50
